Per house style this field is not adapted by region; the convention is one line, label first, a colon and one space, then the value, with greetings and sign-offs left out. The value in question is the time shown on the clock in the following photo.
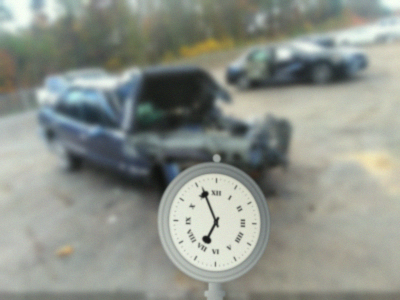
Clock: 6:56
